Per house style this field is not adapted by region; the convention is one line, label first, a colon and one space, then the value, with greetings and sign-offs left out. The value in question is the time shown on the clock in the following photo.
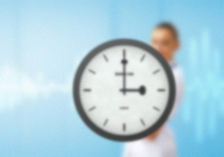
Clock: 3:00
